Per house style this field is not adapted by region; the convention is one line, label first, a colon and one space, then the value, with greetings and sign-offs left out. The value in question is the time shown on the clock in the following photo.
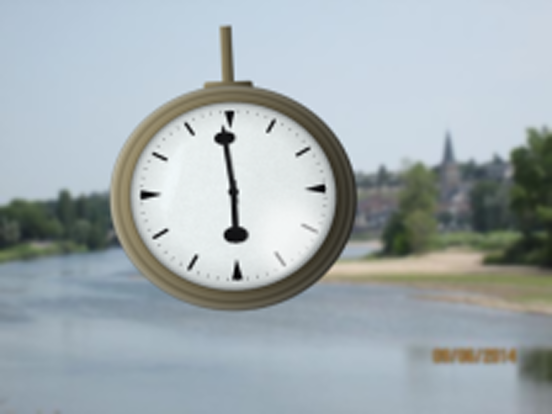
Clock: 5:59
